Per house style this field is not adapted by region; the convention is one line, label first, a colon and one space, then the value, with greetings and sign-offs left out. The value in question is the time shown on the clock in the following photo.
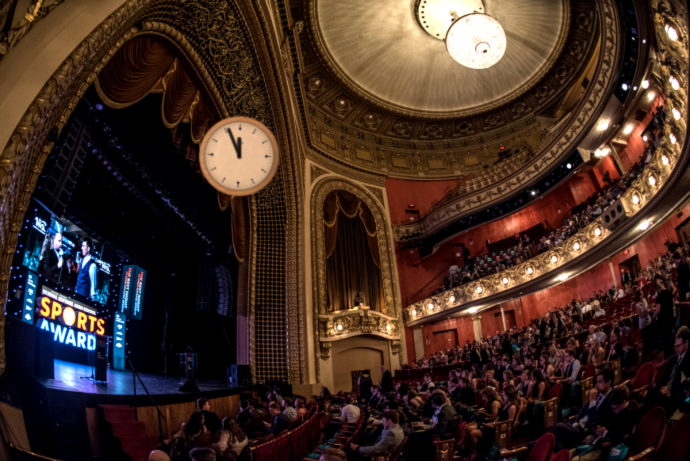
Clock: 11:56
